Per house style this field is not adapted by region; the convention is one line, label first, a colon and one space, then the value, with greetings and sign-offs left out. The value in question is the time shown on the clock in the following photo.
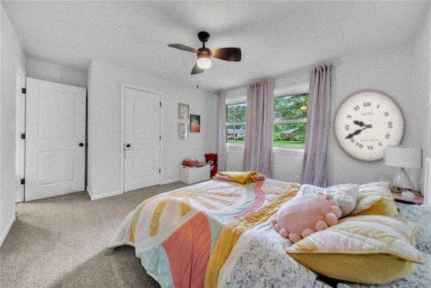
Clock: 9:41
